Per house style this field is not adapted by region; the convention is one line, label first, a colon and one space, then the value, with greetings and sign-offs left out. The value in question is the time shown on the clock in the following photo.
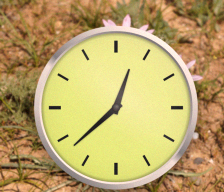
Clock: 12:38
